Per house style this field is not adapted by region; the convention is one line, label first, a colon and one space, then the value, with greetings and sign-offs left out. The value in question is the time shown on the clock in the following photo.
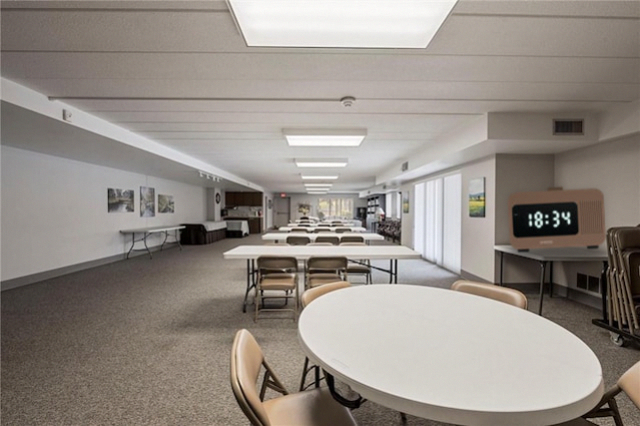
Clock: 18:34
